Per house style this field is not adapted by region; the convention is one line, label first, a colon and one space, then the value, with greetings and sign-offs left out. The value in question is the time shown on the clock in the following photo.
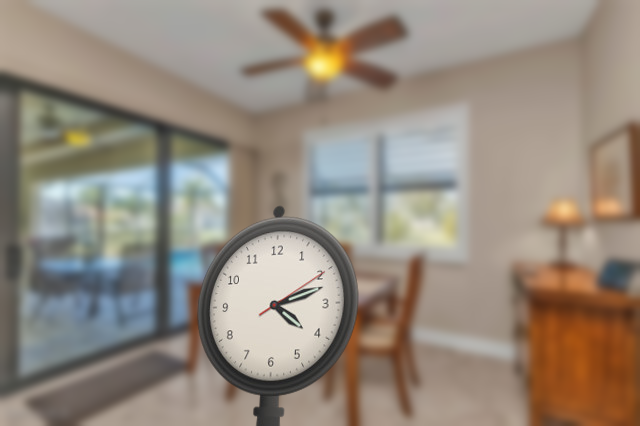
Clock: 4:12:10
